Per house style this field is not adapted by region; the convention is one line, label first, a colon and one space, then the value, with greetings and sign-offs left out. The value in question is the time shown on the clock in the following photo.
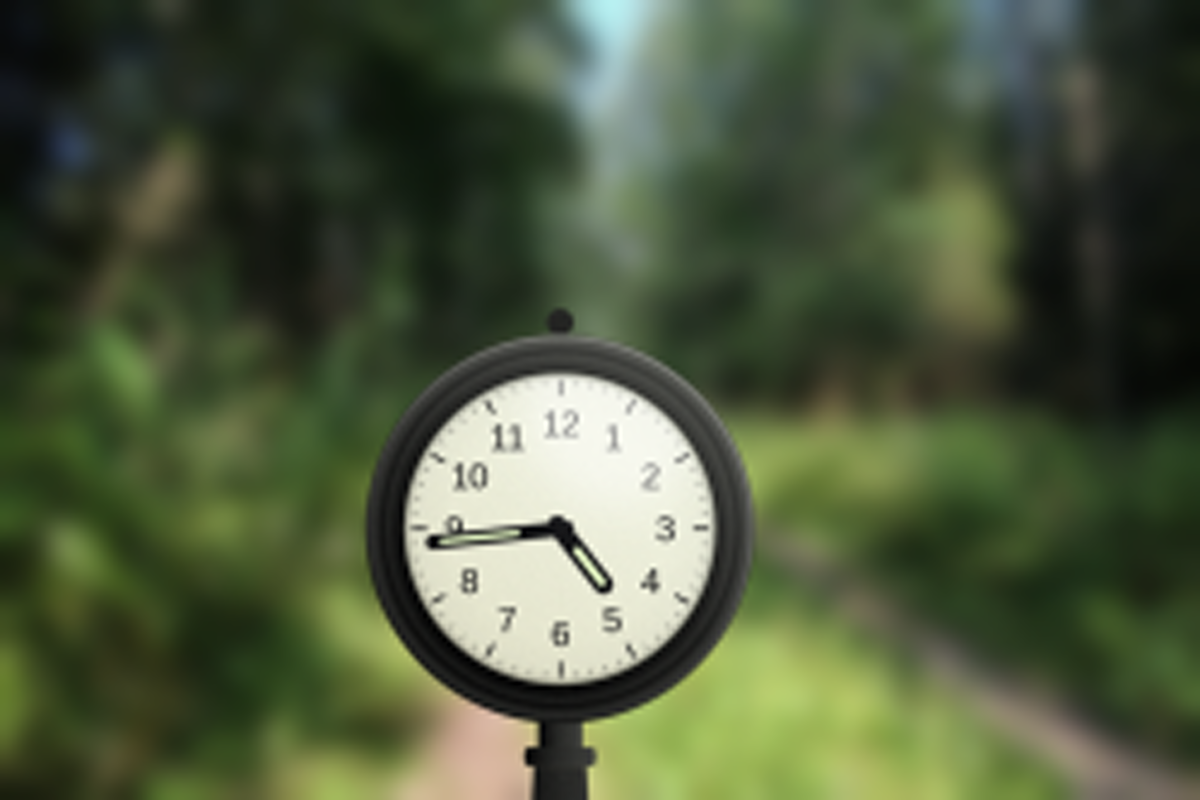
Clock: 4:44
